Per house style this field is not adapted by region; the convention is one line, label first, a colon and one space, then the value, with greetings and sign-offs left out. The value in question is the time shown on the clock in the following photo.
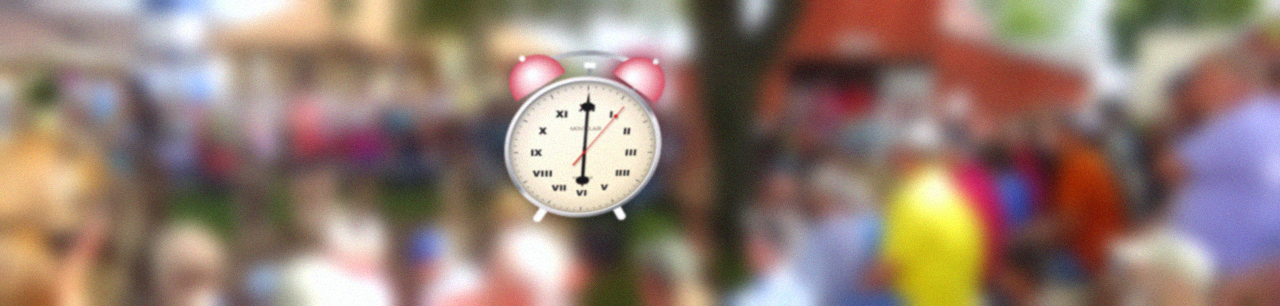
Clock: 6:00:06
